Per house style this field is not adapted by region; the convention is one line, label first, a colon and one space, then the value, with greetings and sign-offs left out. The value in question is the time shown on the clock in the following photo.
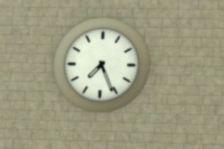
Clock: 7:26
